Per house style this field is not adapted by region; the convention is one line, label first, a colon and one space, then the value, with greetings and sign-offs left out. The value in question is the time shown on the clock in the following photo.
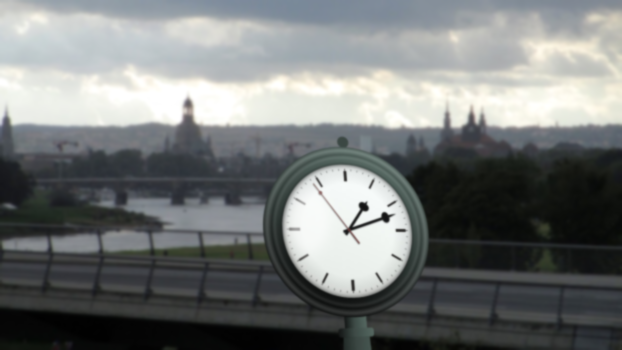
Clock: 1:11:54
